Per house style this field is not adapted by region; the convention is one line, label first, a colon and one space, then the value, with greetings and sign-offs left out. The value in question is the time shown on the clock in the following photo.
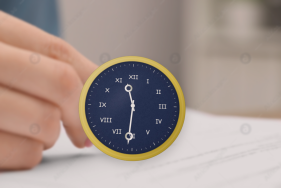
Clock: 11:31
